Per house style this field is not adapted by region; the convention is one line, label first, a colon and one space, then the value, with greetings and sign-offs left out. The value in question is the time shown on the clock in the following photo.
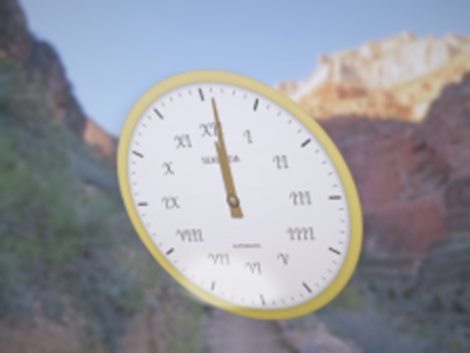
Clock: 12:01
